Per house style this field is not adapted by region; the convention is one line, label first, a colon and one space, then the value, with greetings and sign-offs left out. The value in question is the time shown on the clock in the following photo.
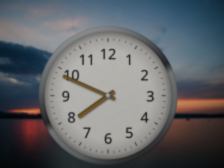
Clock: 7:49
